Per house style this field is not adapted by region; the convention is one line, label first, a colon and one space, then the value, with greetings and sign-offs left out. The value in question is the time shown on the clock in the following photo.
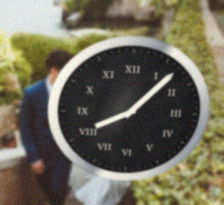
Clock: 8:07
